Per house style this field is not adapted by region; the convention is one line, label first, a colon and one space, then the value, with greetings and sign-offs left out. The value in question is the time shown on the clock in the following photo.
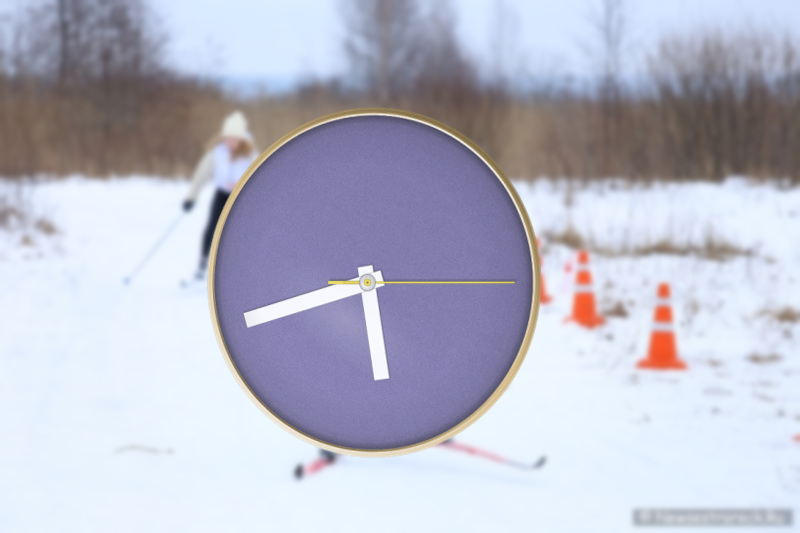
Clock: 5:42:15
